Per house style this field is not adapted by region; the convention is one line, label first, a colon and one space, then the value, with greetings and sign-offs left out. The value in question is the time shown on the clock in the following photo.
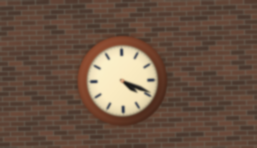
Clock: 4:19
